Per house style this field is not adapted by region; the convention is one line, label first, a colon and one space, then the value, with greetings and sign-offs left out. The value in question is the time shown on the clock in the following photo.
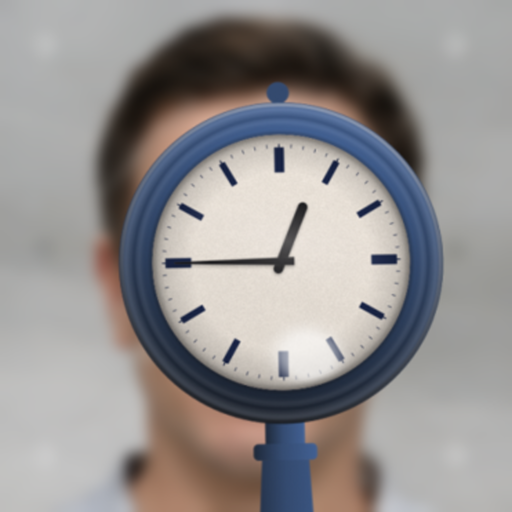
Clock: 12:45
